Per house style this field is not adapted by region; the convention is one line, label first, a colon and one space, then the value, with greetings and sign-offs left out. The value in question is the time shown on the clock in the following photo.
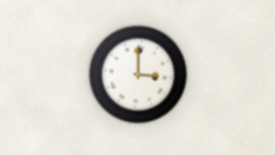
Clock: 2:59
